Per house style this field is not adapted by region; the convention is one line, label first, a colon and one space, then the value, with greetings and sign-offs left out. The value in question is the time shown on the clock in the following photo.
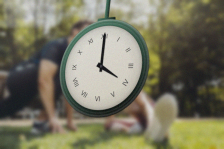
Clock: 4:00
